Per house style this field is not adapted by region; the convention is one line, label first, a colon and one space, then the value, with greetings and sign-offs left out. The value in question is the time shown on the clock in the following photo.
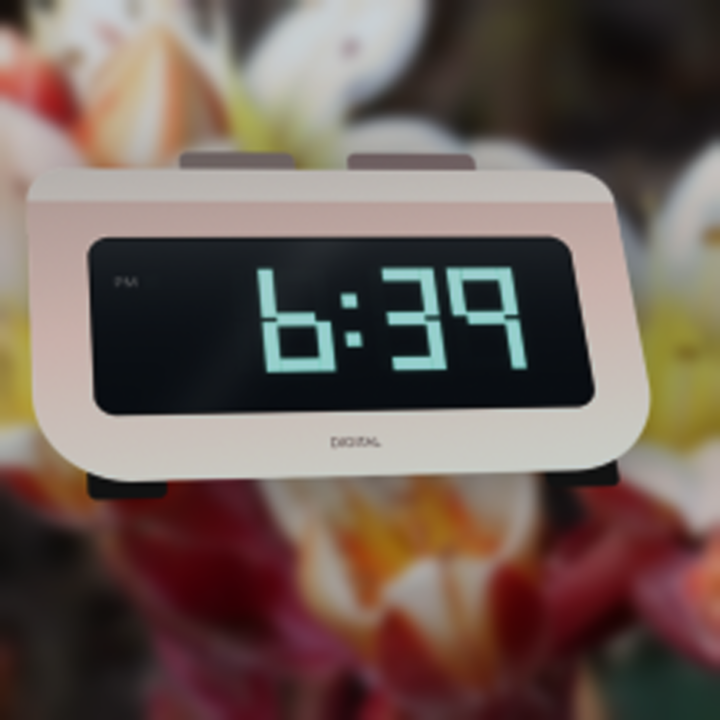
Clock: 6:39
